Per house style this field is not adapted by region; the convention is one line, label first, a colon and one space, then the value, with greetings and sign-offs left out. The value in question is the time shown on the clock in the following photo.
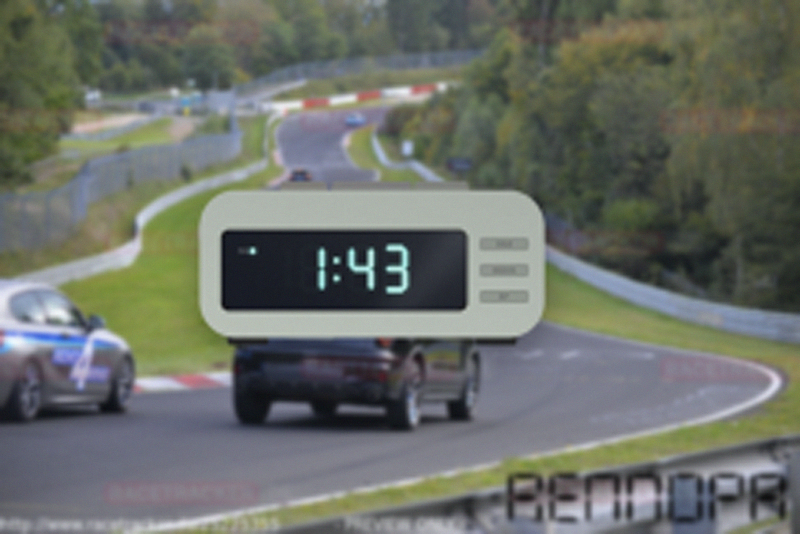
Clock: 1:43
